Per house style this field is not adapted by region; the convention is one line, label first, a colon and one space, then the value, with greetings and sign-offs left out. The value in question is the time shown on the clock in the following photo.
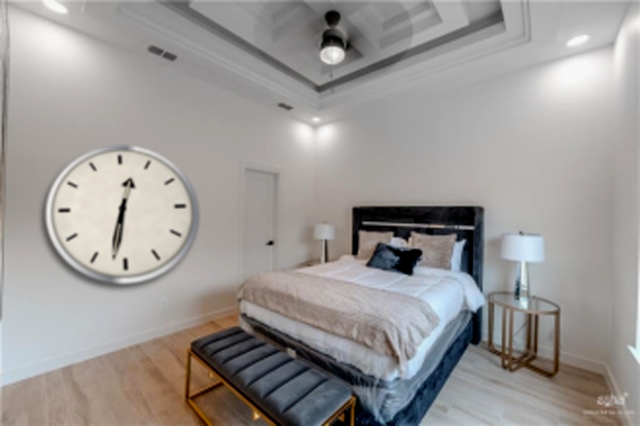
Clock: 12:32
